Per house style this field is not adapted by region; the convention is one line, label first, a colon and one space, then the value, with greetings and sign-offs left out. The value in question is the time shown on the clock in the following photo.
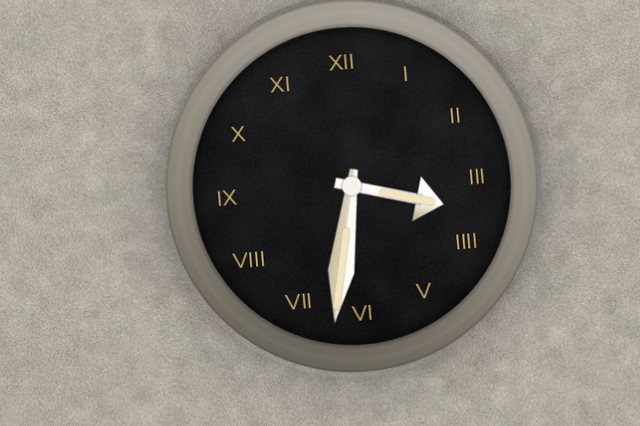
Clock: 3:32
